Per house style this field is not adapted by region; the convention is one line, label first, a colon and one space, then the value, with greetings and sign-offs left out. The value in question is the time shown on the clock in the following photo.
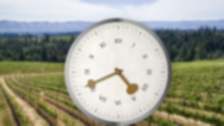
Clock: 4:41
